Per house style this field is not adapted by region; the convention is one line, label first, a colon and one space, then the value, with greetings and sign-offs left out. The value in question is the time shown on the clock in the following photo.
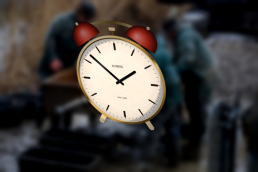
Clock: 1:52
